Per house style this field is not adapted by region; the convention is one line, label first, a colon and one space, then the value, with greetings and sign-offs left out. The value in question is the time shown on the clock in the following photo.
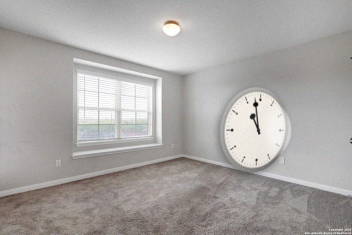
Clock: 10:58
